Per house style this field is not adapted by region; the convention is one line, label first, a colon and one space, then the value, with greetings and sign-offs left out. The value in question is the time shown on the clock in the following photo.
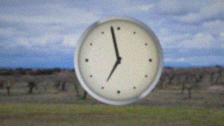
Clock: 6:58
